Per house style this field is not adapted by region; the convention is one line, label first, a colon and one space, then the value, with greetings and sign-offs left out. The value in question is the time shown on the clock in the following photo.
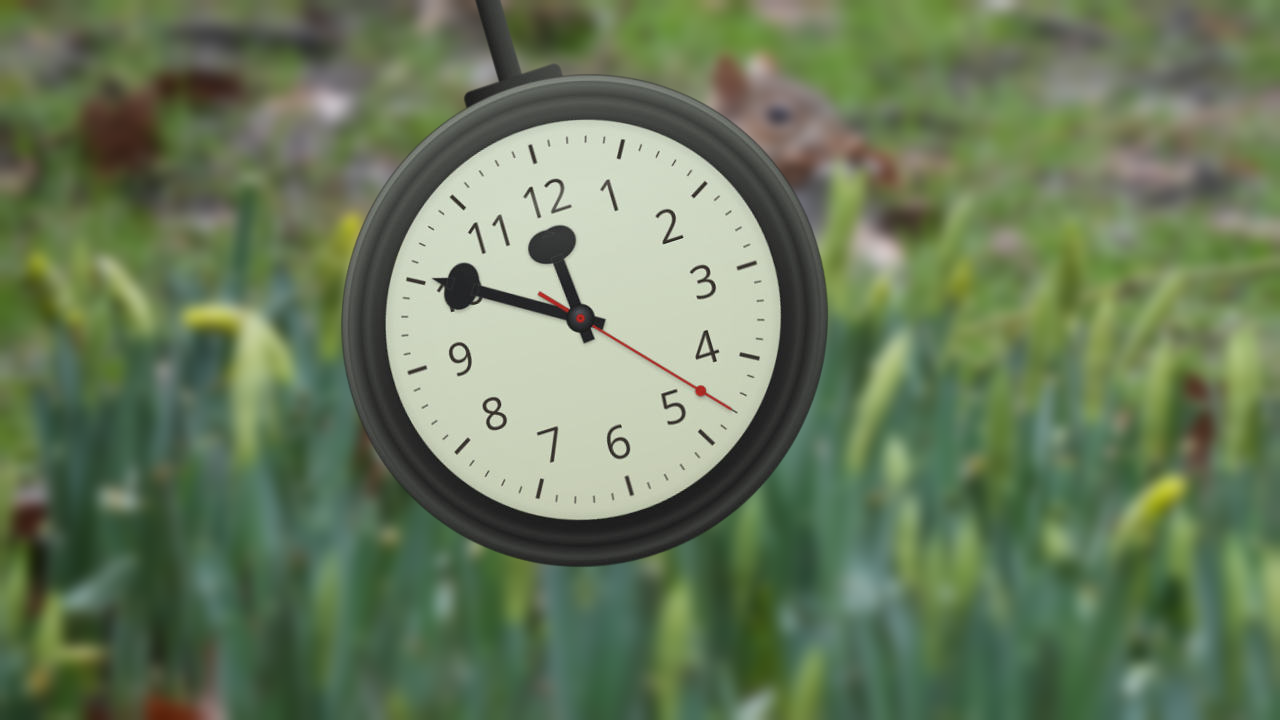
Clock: 11:50:23
